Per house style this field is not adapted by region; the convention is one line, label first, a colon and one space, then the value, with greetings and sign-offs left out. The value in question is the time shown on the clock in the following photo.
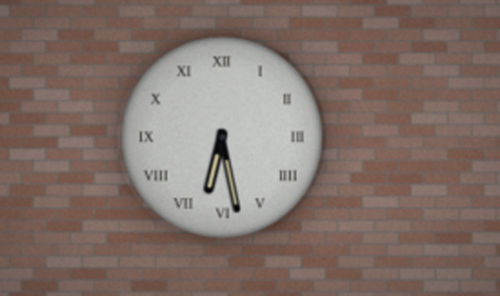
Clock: 6:28
